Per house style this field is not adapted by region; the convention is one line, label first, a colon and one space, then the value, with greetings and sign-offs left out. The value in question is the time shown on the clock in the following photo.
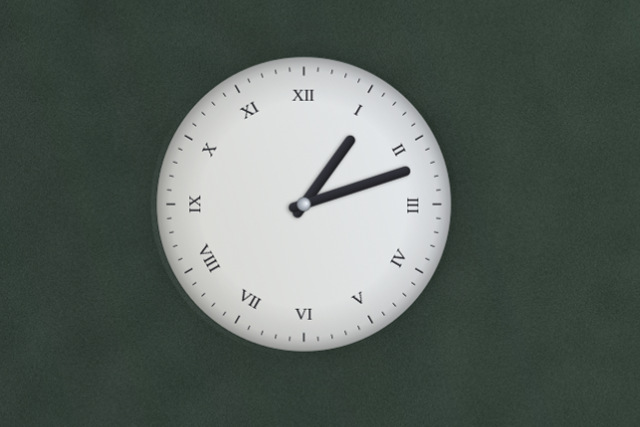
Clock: 1:12
